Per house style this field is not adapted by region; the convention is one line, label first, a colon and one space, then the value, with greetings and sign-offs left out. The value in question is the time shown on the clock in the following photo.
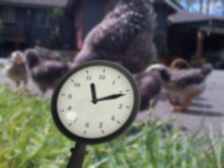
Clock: 11:11
